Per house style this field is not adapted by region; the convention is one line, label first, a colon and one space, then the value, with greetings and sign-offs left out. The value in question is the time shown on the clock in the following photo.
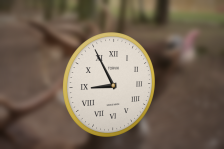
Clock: 8:55
